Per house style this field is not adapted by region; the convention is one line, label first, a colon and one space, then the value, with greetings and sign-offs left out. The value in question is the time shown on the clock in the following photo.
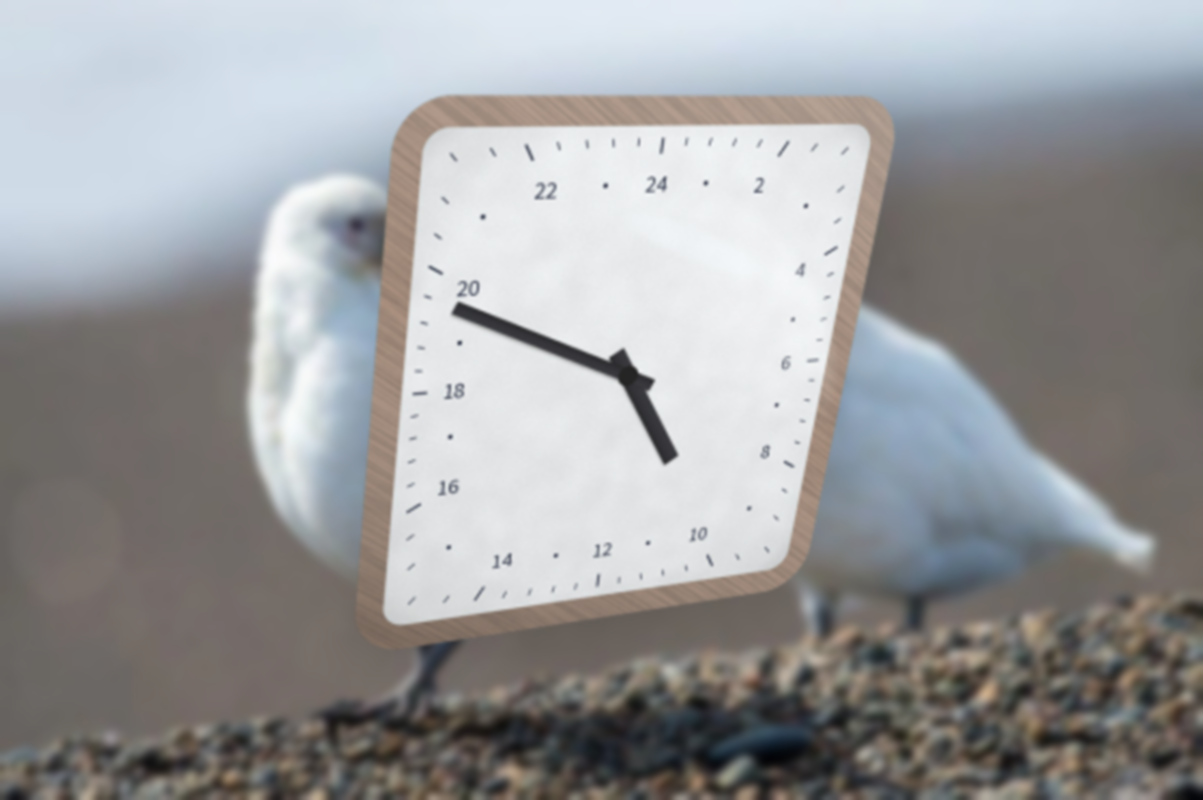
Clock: 9:49
